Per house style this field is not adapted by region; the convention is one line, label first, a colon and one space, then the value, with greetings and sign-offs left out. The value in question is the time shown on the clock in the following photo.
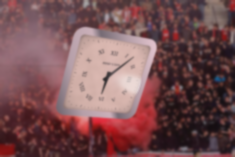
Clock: 6:07
